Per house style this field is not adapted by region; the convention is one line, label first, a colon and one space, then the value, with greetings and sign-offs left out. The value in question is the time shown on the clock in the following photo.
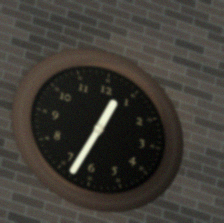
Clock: 12:33
